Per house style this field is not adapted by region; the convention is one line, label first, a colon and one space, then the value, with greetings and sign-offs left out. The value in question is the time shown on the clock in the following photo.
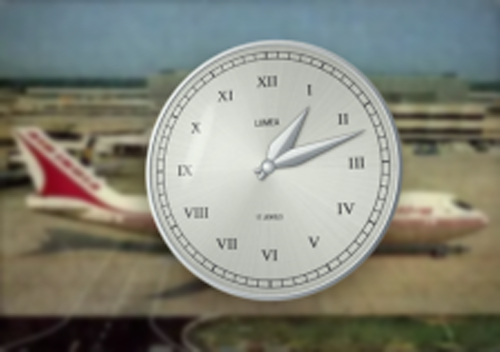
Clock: 1:12
